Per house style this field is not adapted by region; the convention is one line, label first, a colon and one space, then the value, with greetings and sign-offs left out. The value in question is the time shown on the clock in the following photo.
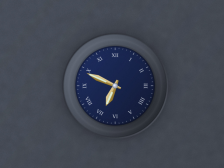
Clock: 6:49
